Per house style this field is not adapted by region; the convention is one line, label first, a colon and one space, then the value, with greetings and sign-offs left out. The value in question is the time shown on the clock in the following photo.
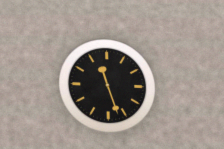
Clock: 11:27
